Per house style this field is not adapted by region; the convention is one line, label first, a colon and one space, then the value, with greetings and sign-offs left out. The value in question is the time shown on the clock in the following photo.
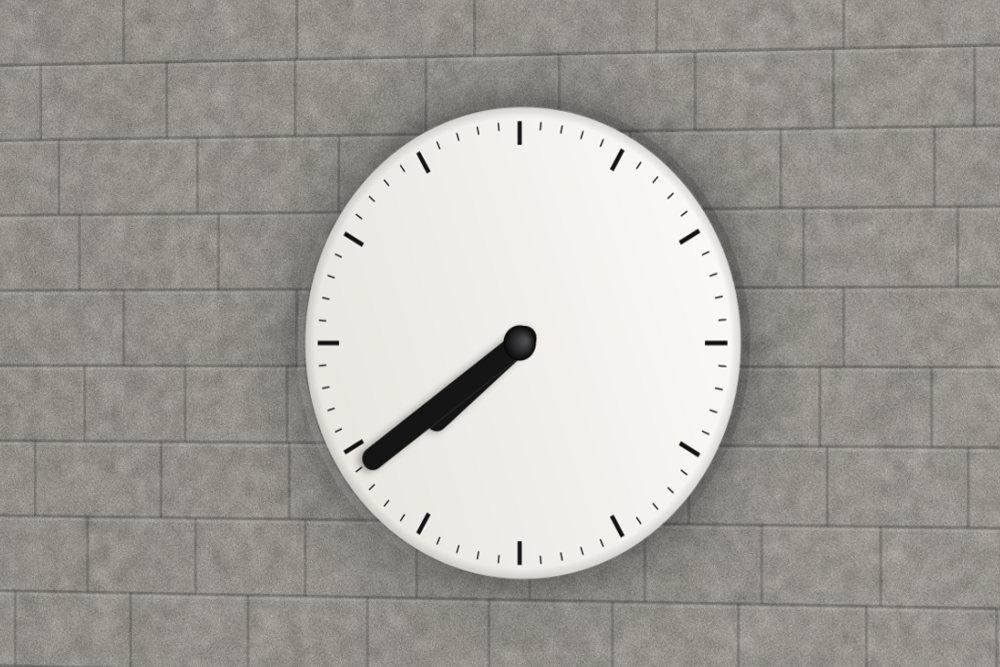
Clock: 7:39
